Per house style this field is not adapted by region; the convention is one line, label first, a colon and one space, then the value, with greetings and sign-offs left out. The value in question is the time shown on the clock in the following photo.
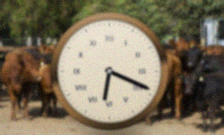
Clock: 6:19
